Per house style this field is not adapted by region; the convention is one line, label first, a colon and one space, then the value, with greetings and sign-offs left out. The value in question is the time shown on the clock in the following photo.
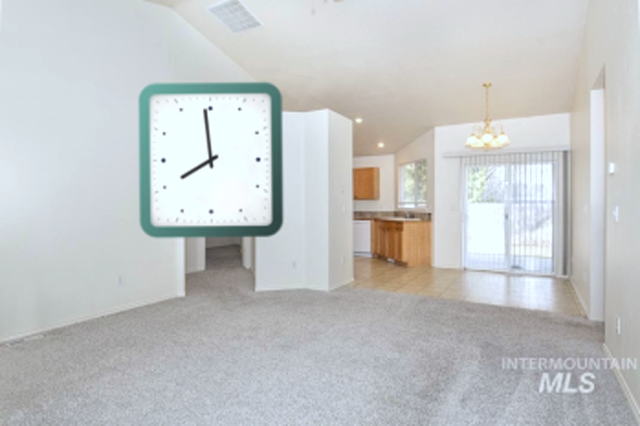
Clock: 7:59
